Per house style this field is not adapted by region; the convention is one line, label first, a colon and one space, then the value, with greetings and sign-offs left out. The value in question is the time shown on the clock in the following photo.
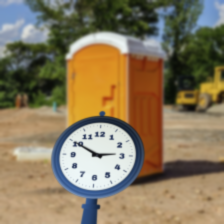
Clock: 2:50
